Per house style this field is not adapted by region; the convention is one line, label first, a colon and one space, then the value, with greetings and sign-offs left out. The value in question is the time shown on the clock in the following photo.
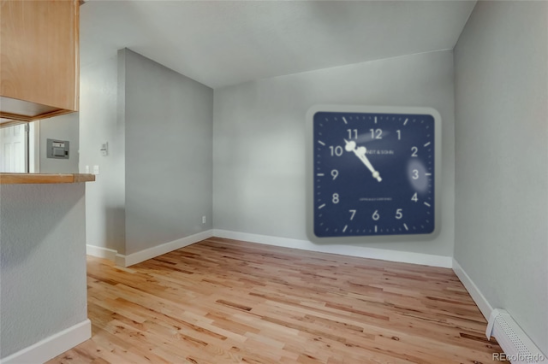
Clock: 10:53
